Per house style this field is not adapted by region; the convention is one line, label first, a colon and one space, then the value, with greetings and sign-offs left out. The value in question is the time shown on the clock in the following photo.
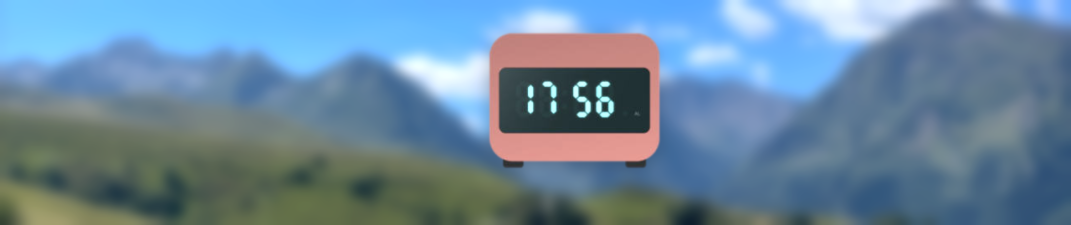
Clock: 17:56
